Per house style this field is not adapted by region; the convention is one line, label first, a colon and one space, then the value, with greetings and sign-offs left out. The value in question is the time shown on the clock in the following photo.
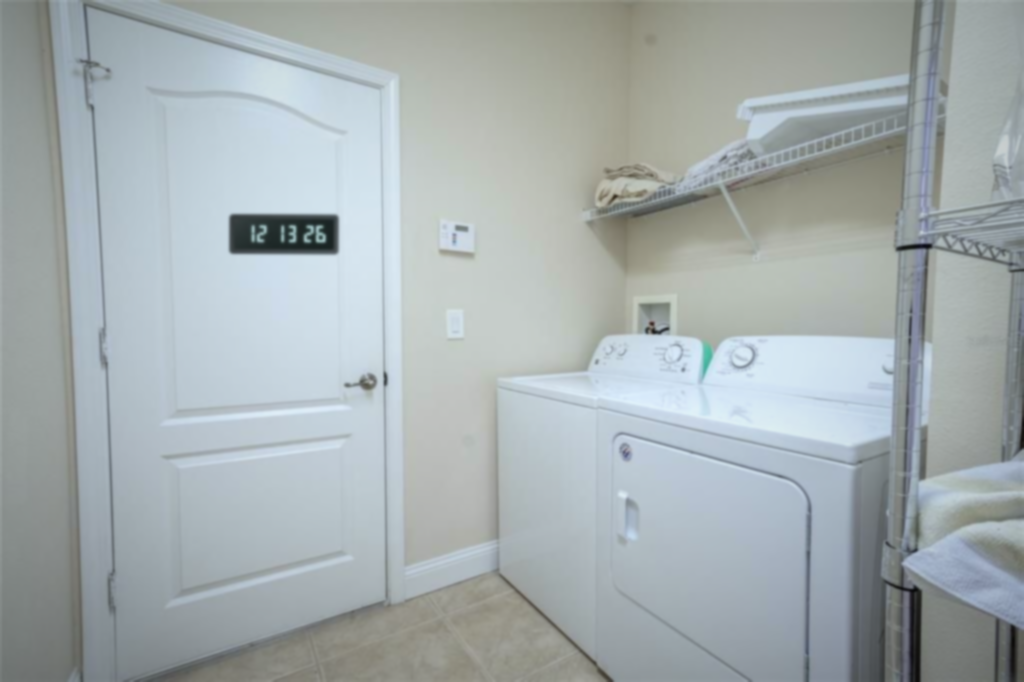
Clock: 12:13:26
